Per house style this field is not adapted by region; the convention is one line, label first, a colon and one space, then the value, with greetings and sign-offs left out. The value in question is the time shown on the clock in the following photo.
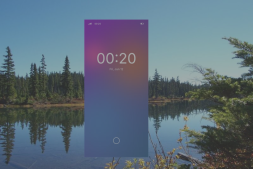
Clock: 0:20
